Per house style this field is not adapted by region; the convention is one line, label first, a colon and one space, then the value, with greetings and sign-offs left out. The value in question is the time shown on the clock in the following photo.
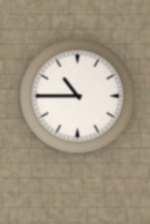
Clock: 10:45
